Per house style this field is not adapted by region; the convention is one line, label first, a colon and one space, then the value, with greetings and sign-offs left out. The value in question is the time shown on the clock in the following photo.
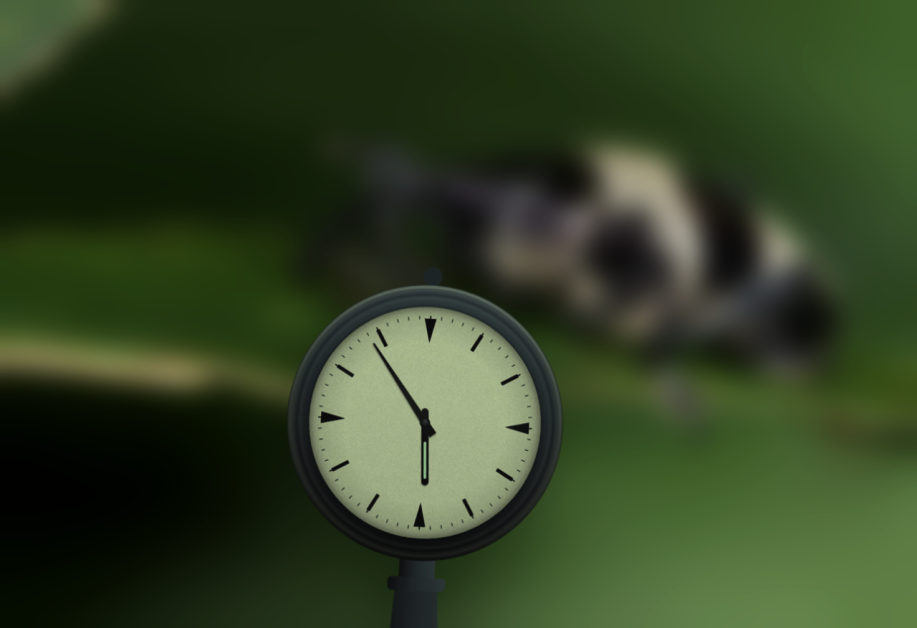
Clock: 5:54
